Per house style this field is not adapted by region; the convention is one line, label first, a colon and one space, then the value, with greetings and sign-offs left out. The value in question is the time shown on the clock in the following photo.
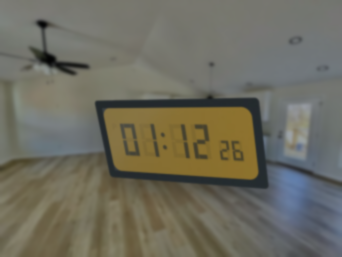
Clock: 1:12:26
